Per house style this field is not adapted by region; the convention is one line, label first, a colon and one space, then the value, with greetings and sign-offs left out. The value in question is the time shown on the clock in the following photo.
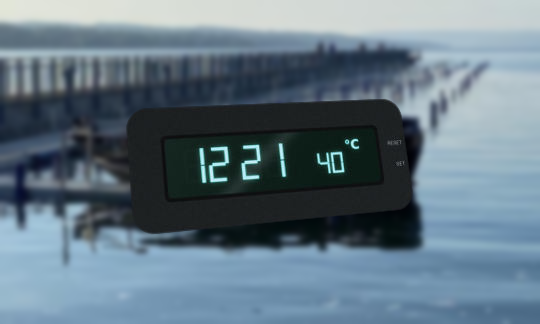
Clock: 12:21
